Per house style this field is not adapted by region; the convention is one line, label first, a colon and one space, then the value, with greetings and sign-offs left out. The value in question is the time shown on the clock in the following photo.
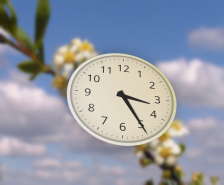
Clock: 3:25
